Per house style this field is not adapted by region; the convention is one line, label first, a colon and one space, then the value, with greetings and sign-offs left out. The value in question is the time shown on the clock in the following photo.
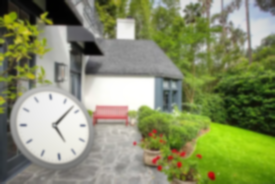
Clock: 5:08
